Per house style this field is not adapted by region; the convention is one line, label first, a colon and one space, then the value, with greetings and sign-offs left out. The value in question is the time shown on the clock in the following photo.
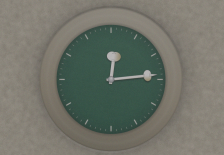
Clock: 12:14
